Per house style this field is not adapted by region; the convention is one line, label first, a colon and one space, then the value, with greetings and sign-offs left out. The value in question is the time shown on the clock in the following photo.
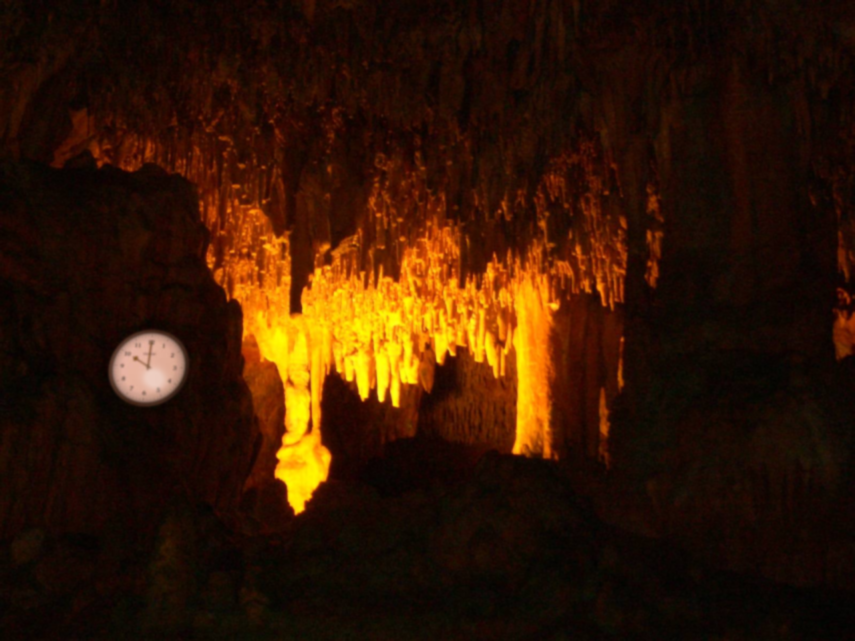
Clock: 10:00
